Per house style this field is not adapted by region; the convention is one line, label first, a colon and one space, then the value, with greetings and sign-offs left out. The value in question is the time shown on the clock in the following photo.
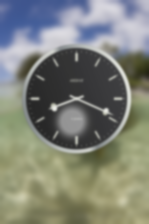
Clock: 8:19
